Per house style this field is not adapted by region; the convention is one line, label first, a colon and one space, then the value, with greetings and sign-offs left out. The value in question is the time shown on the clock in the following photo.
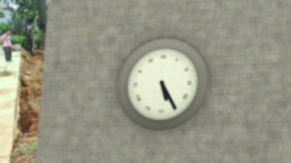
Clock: 5:25
